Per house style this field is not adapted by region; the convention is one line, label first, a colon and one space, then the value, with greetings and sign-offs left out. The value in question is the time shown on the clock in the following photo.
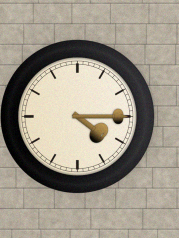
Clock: 4:15
